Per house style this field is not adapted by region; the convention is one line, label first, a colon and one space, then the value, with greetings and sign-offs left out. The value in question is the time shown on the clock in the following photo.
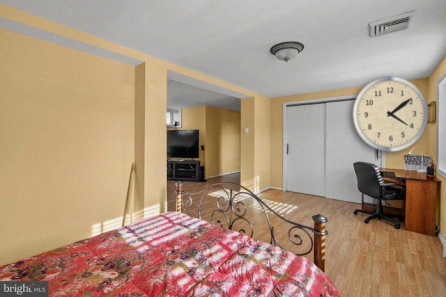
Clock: 4:09
